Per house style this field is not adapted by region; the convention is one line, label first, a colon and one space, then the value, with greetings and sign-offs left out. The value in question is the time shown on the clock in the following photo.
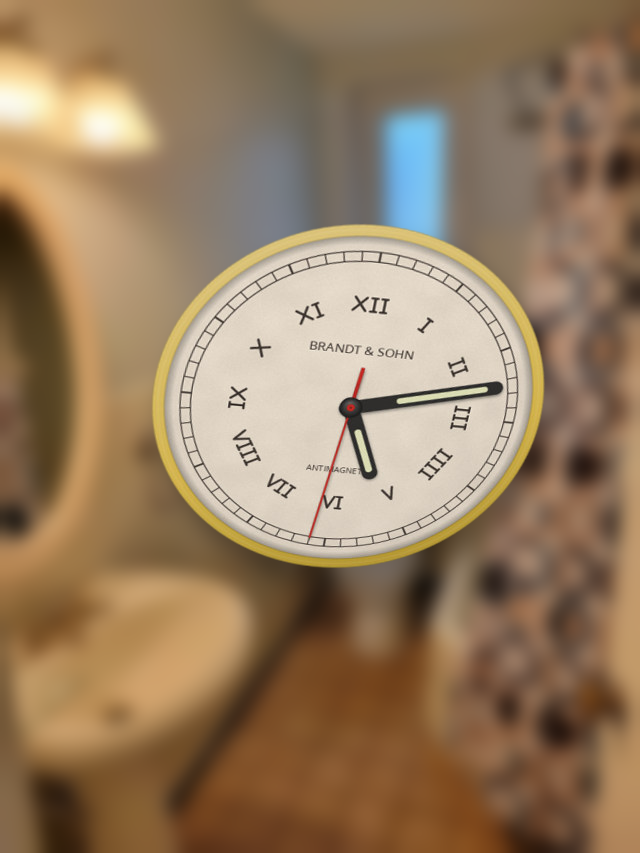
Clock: 5:12:31
